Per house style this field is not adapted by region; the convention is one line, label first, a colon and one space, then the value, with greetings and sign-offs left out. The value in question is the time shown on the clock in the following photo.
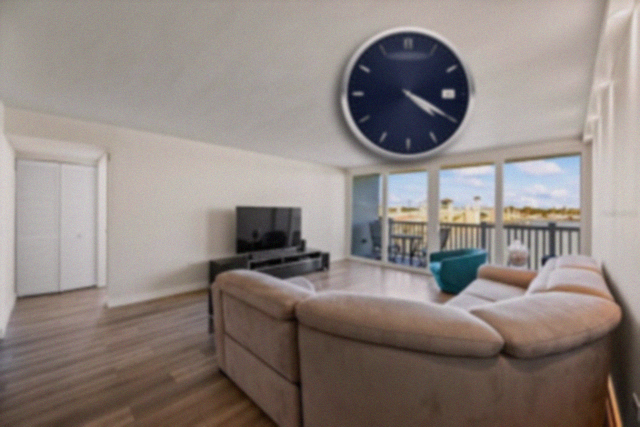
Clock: 4:20
